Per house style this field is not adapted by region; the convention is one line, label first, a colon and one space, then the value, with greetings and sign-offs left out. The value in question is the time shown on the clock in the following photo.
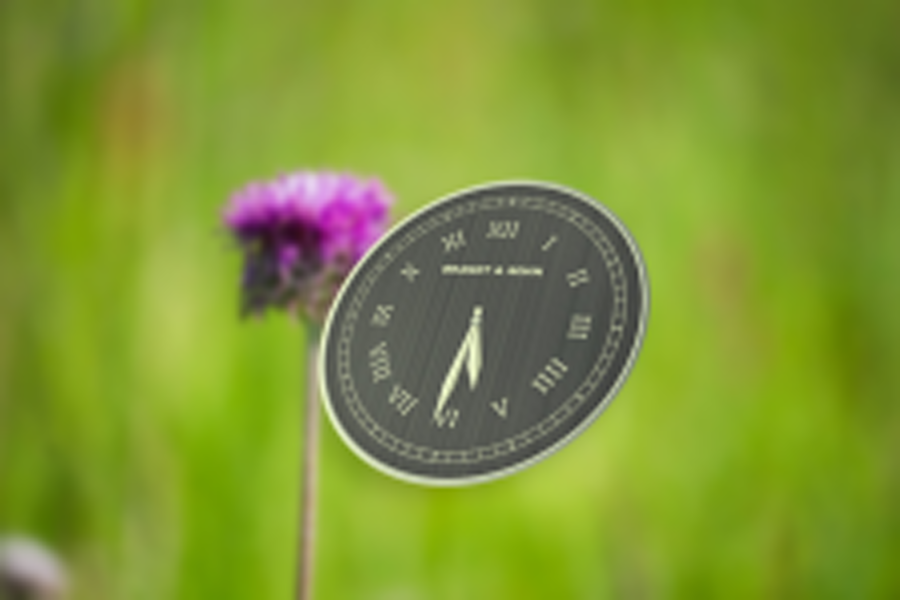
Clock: 5:31
